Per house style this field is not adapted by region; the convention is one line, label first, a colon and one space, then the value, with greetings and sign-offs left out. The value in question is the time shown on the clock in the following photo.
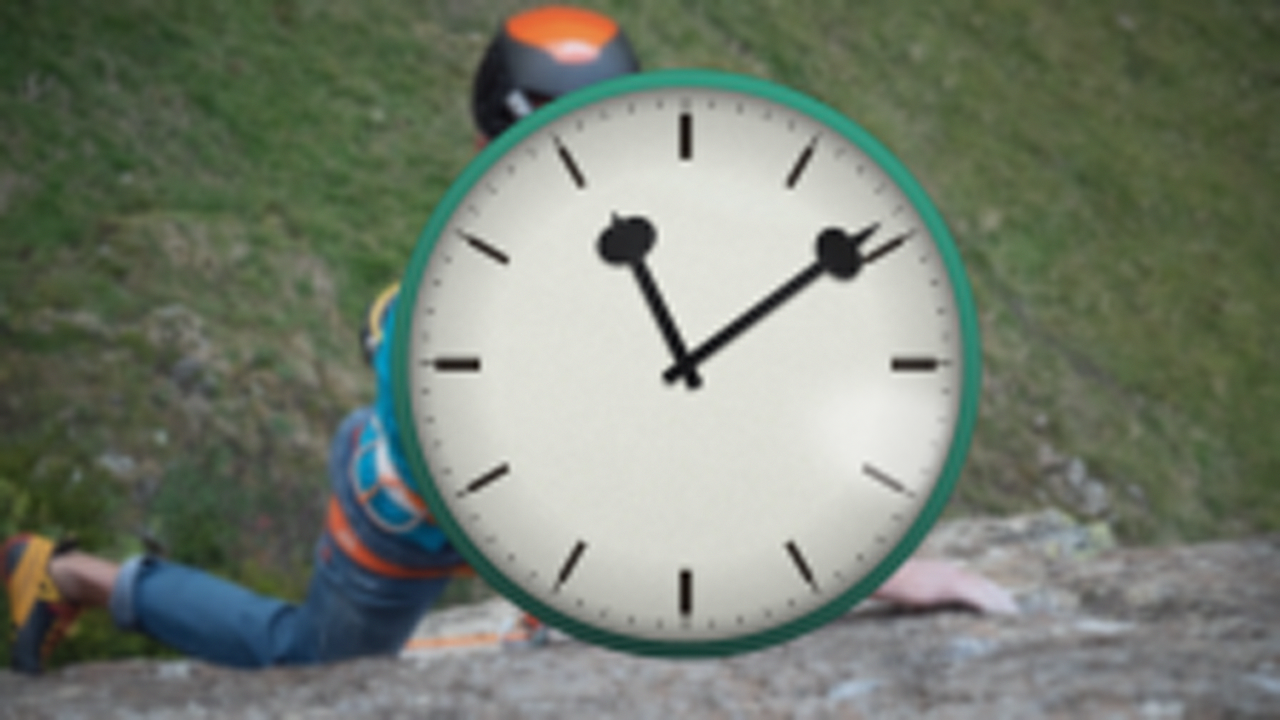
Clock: 11:09
